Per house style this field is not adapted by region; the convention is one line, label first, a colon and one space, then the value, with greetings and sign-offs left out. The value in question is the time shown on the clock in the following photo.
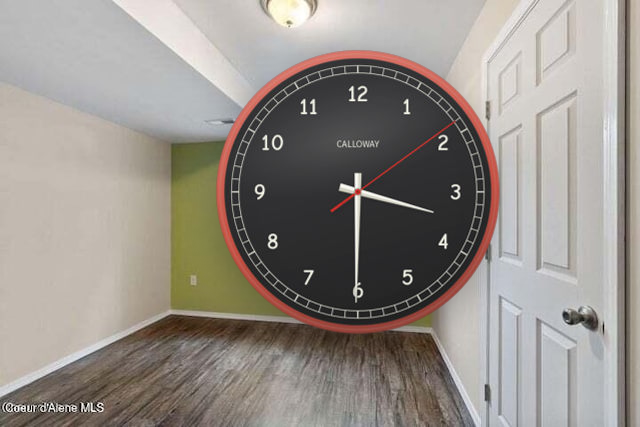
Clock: 3:30:09
